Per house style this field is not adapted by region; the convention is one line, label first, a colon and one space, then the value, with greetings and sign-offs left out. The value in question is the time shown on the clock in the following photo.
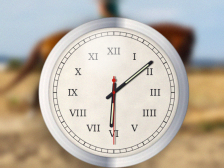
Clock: 6:08:30
